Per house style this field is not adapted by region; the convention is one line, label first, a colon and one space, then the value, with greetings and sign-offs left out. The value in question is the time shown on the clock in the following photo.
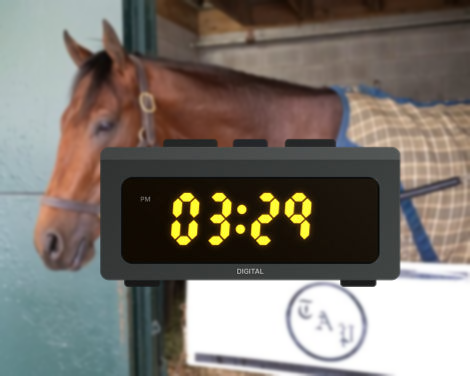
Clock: 3:29
